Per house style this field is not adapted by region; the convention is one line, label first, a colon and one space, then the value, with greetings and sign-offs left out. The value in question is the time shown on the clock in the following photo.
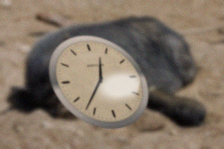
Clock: 12:37
